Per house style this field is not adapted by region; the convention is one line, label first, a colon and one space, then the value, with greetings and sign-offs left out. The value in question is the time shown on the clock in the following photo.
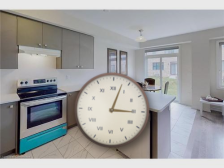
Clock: 3:03
